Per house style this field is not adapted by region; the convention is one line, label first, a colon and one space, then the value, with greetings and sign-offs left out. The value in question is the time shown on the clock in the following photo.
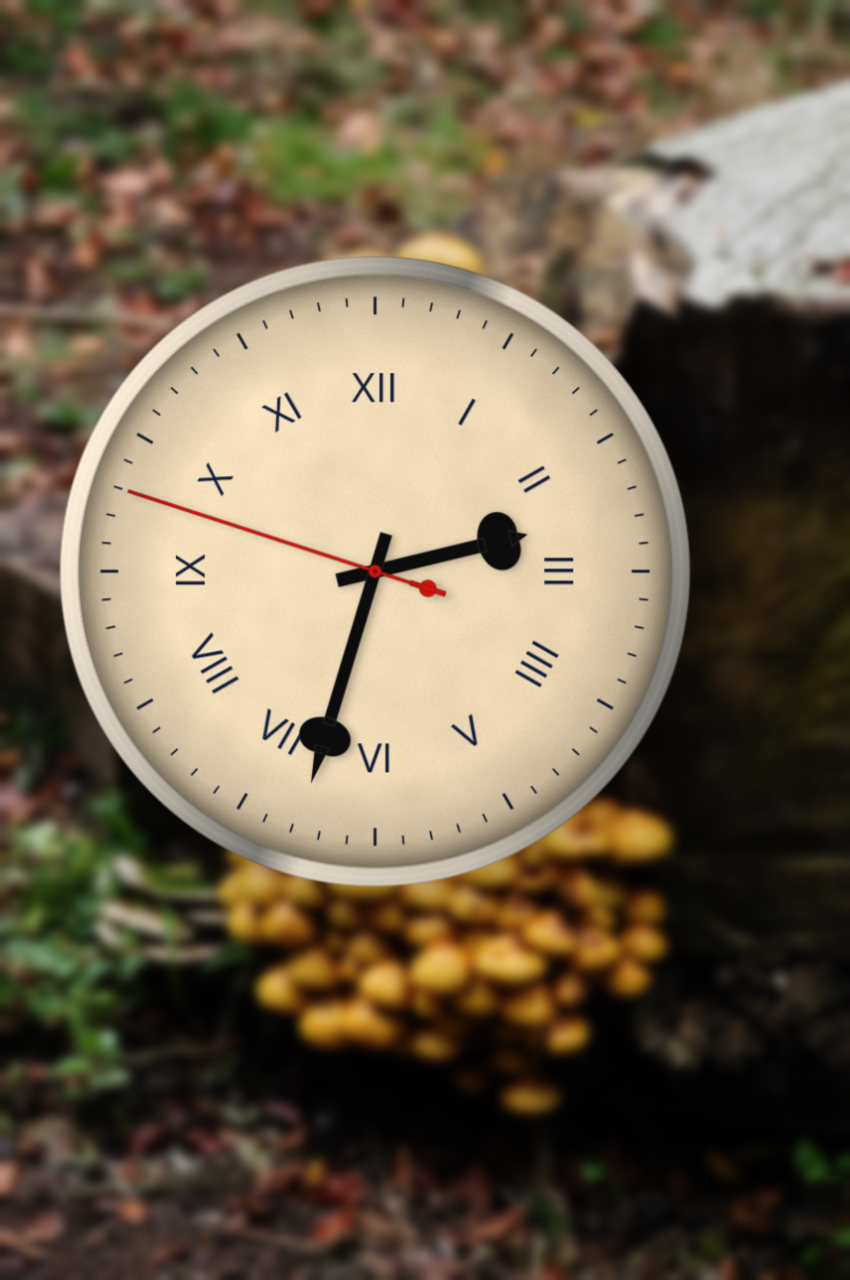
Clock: 2:32:48
